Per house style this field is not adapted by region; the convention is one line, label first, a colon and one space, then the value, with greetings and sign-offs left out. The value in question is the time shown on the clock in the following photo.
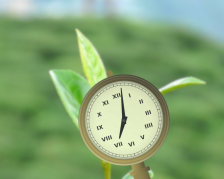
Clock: 7:02
